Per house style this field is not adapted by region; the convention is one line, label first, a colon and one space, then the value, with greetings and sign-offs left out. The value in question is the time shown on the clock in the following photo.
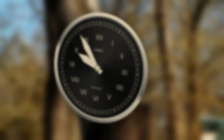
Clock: 9:54
